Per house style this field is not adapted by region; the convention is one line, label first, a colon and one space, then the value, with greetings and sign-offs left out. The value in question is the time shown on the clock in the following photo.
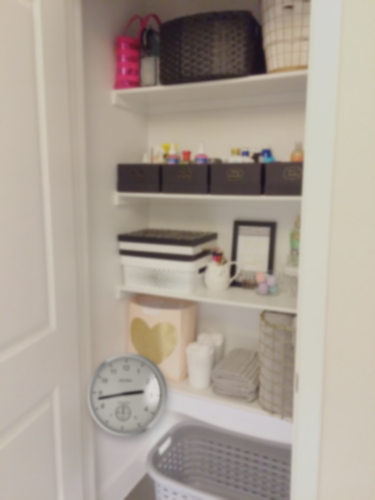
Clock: 2:43
